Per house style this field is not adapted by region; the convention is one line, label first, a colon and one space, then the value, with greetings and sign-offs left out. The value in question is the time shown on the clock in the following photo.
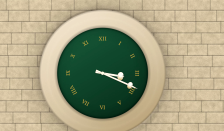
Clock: 3:19
